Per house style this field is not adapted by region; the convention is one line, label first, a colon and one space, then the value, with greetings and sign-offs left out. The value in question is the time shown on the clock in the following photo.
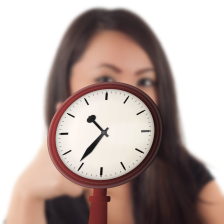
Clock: 10:36
